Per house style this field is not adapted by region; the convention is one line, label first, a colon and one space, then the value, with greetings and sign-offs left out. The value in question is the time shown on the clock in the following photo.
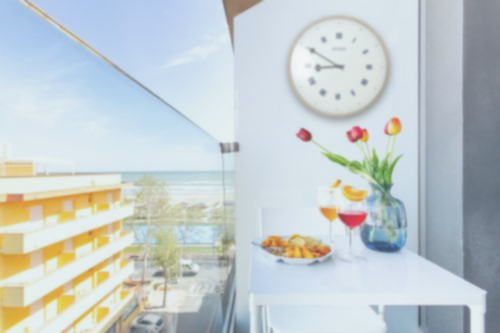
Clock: 8:50
